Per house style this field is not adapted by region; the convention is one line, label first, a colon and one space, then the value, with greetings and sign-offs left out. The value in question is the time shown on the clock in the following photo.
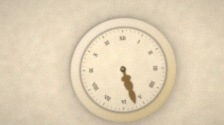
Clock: 5:27
